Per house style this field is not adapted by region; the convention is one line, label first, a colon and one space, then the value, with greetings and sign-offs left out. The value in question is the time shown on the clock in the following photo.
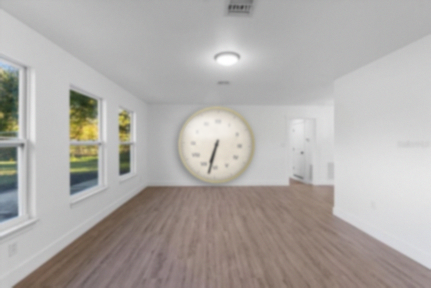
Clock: 6:32
